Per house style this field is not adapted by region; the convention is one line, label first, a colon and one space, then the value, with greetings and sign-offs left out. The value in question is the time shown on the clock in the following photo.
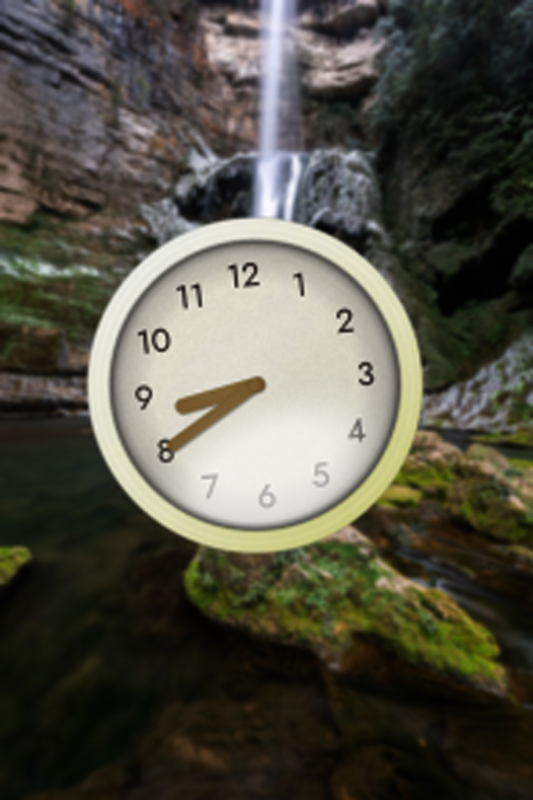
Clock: 8:40
